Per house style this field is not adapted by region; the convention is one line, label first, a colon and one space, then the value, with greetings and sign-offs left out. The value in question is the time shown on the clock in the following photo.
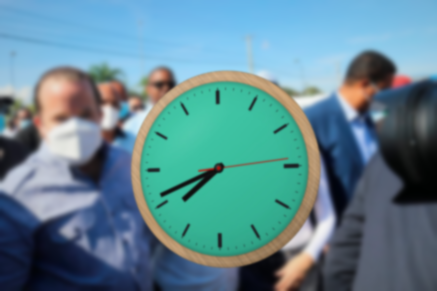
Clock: 7:41:14
